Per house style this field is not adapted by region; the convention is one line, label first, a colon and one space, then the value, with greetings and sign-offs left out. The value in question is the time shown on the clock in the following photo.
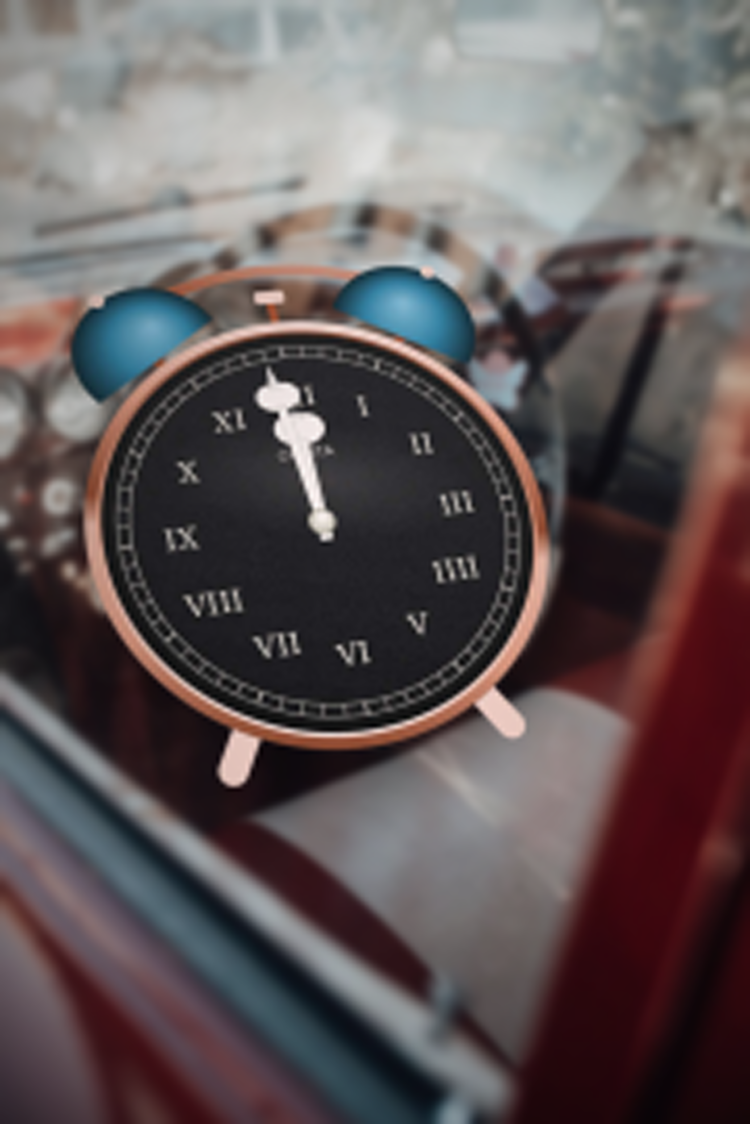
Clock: 11:59
